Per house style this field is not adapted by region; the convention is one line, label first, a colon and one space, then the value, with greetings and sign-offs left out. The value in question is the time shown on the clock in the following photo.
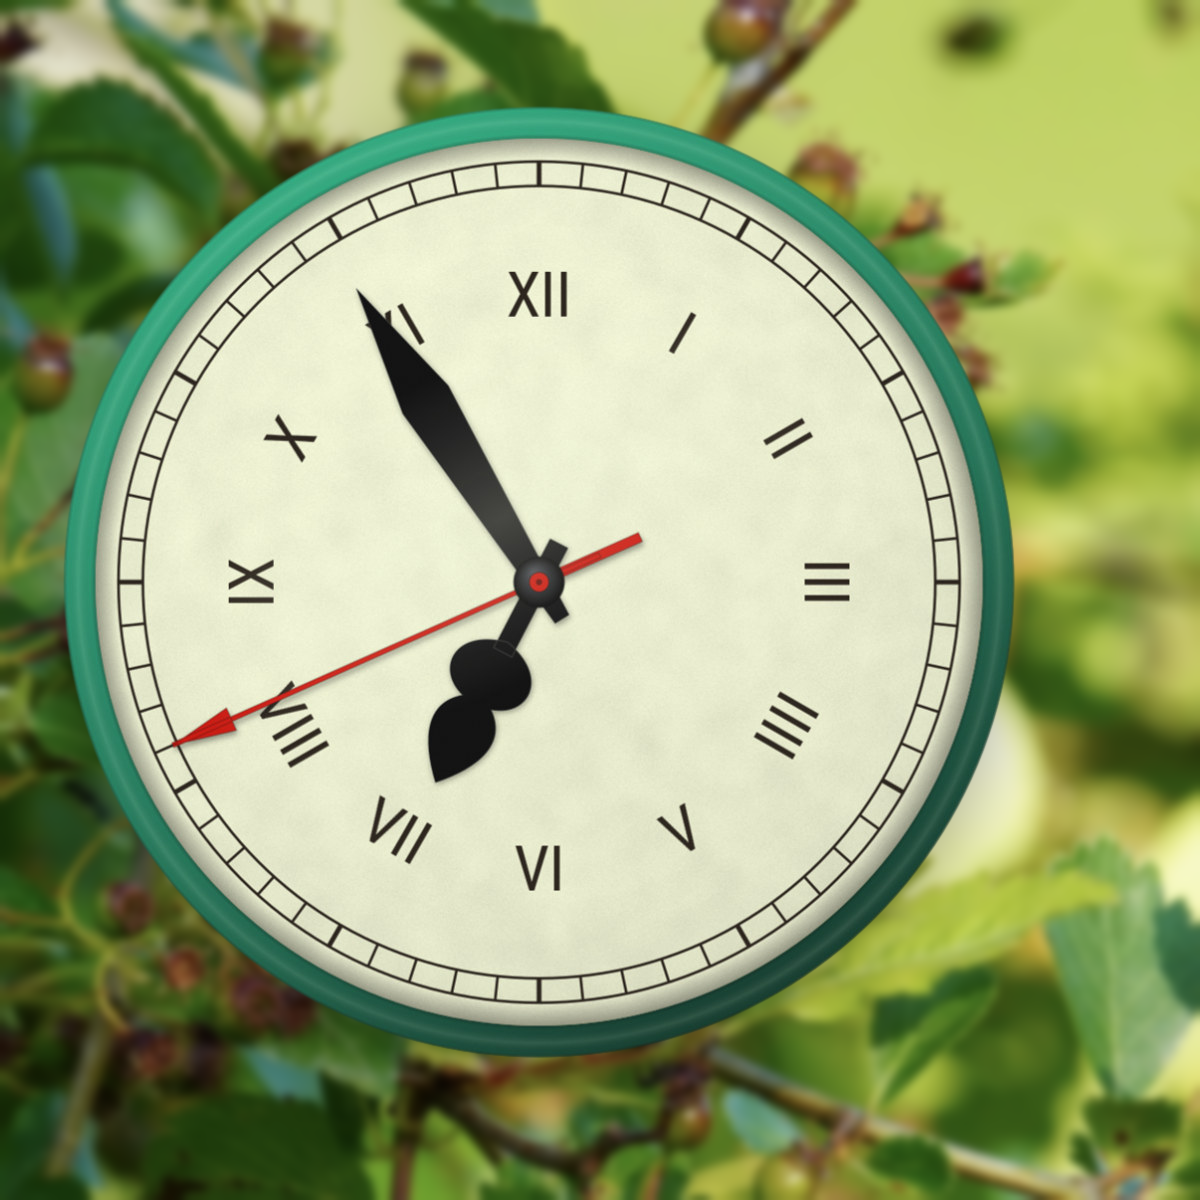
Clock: 6:54:41
